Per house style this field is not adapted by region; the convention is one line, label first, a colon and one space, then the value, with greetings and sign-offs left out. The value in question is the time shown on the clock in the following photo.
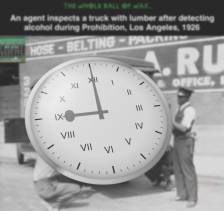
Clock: 9:00
